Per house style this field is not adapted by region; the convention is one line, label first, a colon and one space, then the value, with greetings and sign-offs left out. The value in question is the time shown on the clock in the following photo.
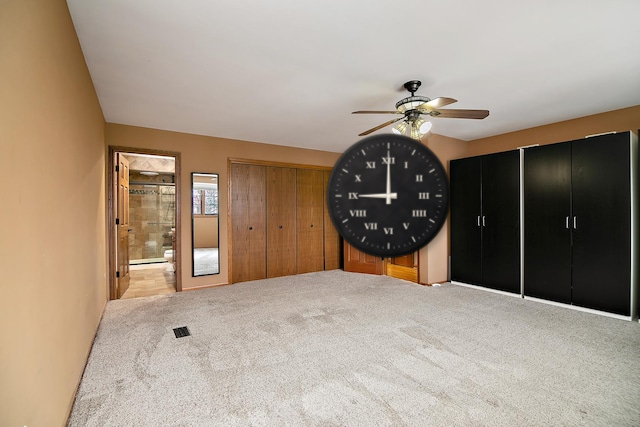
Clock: 9:00
